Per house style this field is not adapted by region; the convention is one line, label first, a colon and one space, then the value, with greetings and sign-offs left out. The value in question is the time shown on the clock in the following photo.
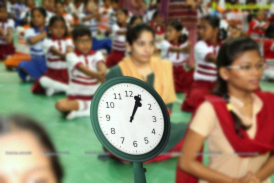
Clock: 1:04
